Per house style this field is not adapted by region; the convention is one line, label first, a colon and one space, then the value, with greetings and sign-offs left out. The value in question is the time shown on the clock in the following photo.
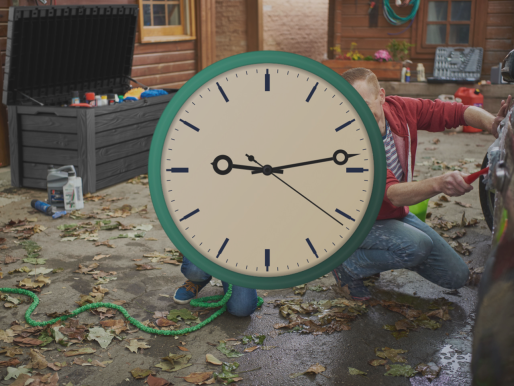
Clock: 9:13:21
